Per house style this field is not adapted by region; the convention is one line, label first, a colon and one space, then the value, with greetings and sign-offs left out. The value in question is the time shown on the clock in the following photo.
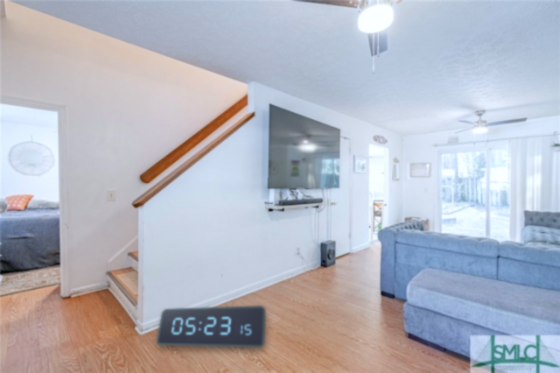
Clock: 5:23
